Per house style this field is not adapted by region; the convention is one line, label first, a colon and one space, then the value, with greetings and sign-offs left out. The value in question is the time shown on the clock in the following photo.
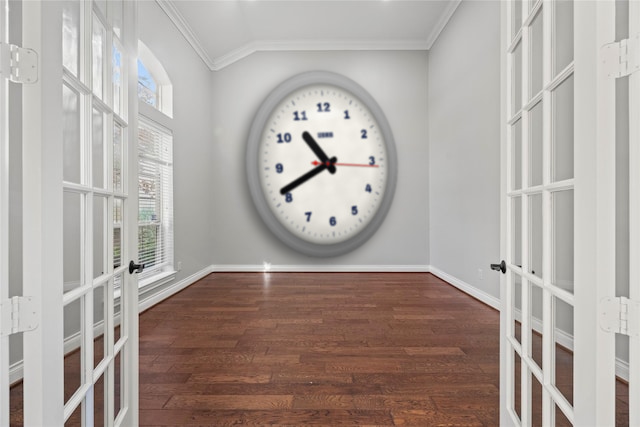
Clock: 10:41:16
